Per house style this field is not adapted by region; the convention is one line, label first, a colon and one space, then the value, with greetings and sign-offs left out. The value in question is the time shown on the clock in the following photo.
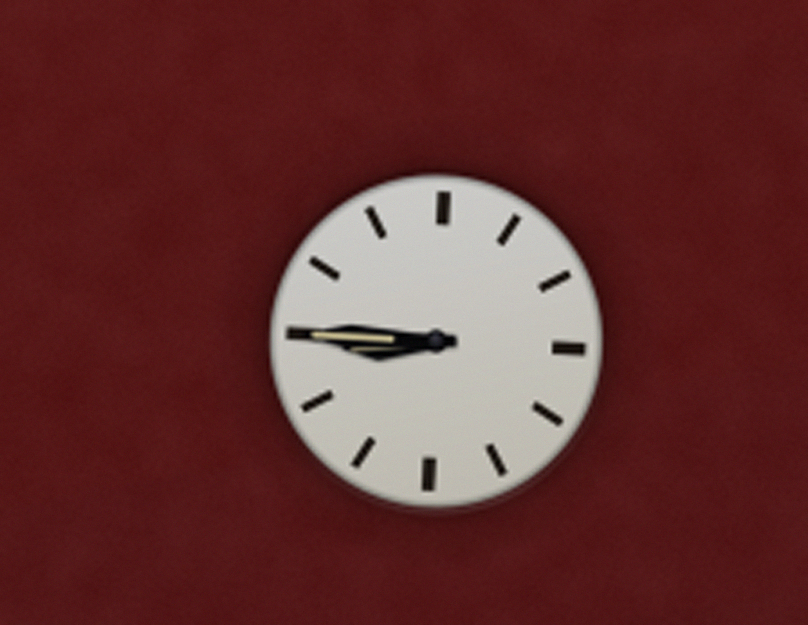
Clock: 8:45
